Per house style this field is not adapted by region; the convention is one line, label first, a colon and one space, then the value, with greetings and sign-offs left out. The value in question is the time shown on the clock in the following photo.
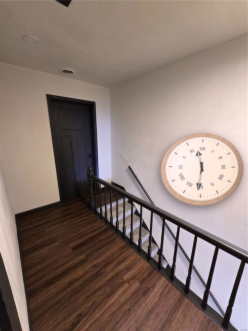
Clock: 11:31
